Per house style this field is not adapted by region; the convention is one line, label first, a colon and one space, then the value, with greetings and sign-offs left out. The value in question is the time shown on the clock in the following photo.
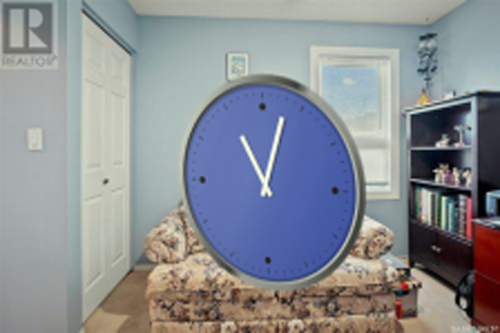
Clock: 11:03
